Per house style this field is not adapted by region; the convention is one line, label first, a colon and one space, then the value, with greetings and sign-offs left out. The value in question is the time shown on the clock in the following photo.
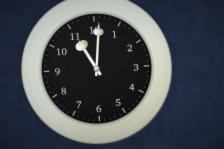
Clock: 11:01
